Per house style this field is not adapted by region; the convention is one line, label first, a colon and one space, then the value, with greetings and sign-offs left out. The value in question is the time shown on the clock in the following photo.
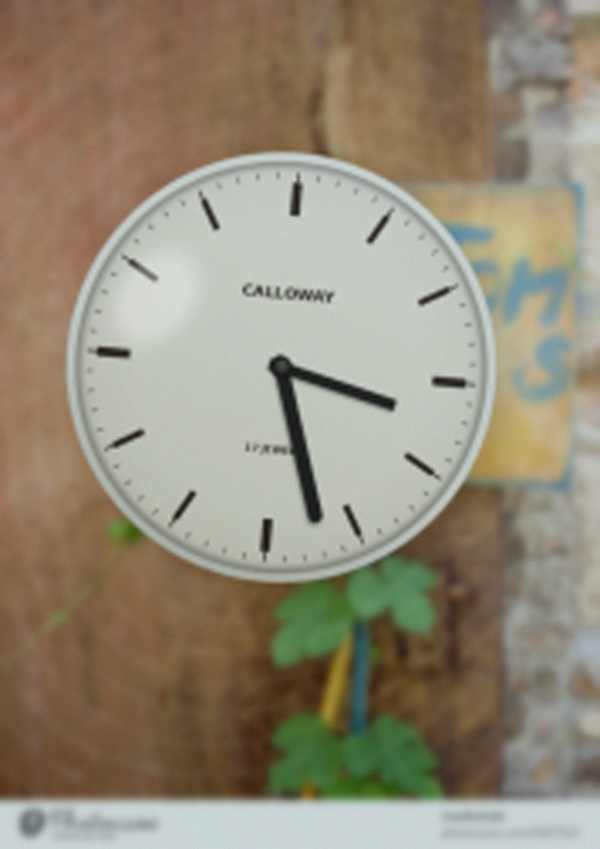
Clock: 3:27
